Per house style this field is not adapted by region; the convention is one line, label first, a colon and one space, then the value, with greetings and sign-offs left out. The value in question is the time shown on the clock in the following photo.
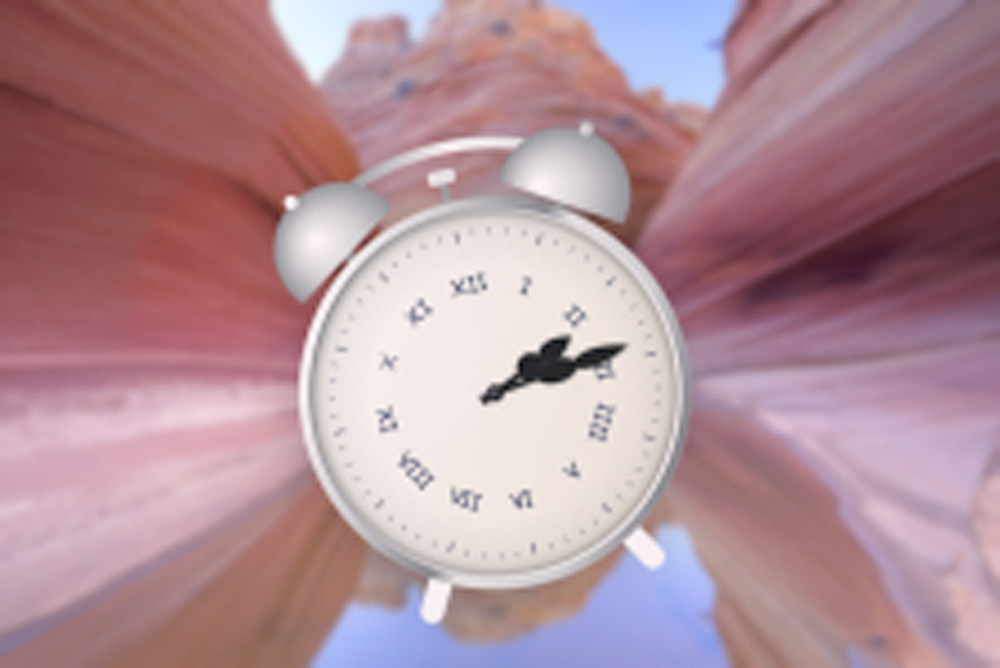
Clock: 2:14
